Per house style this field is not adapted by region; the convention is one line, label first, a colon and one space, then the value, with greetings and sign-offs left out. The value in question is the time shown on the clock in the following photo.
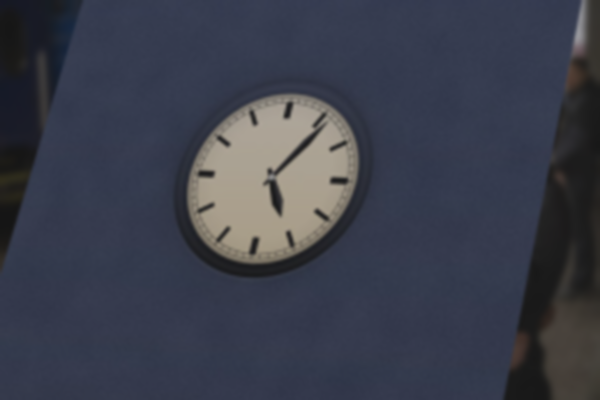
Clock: 5:06
